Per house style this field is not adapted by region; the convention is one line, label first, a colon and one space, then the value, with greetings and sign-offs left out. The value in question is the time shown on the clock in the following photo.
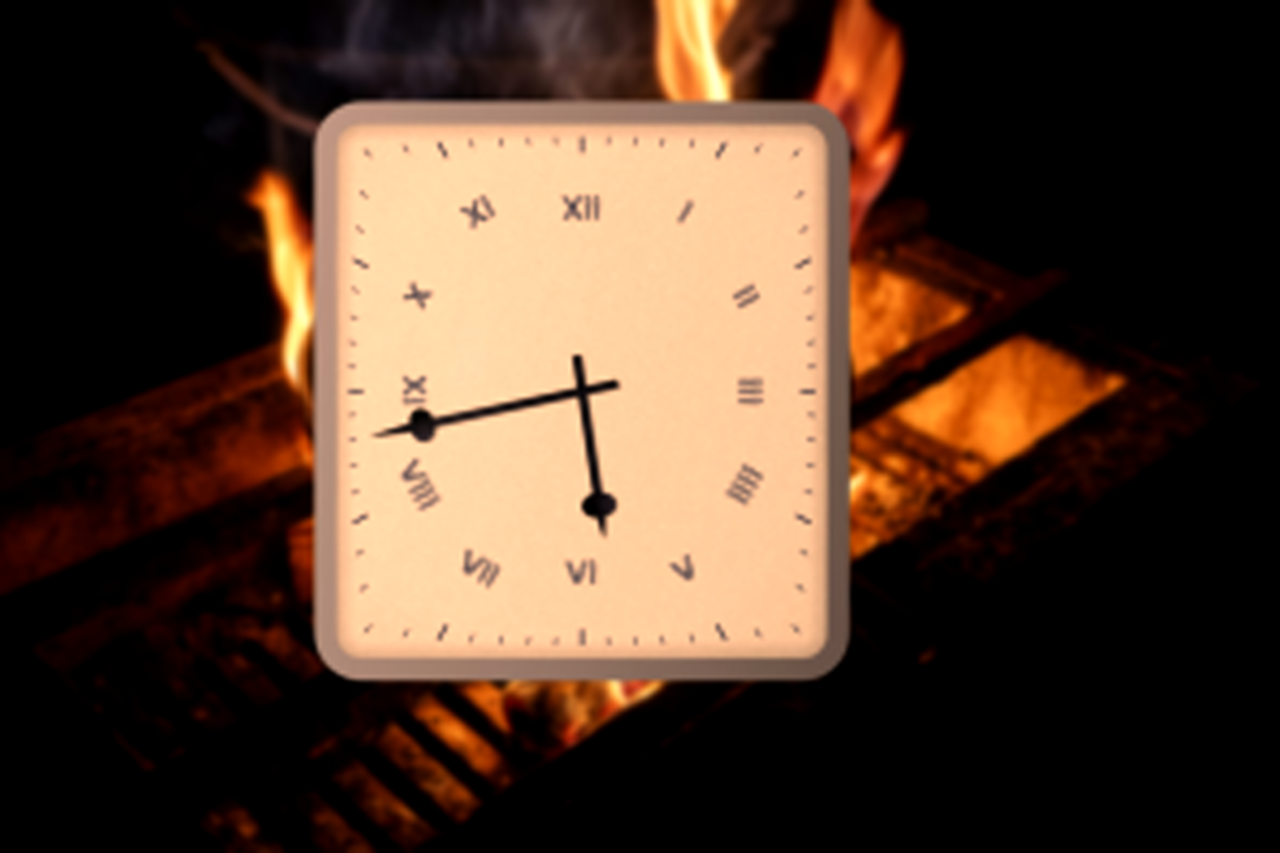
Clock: 5:43
